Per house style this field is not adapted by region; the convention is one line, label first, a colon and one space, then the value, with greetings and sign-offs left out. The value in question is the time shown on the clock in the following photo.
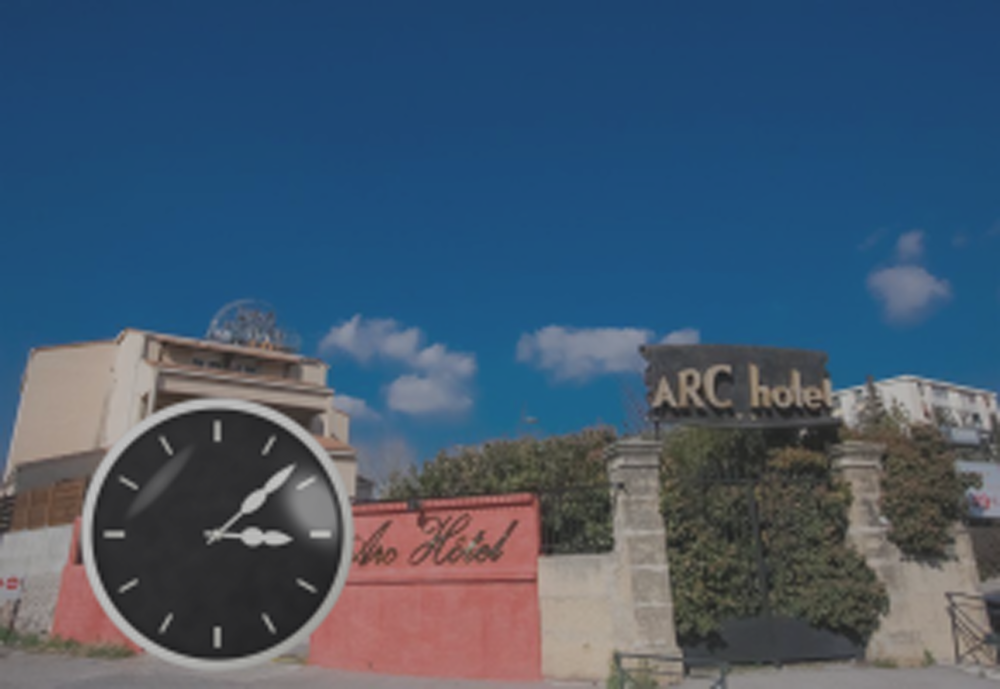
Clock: 3:08
